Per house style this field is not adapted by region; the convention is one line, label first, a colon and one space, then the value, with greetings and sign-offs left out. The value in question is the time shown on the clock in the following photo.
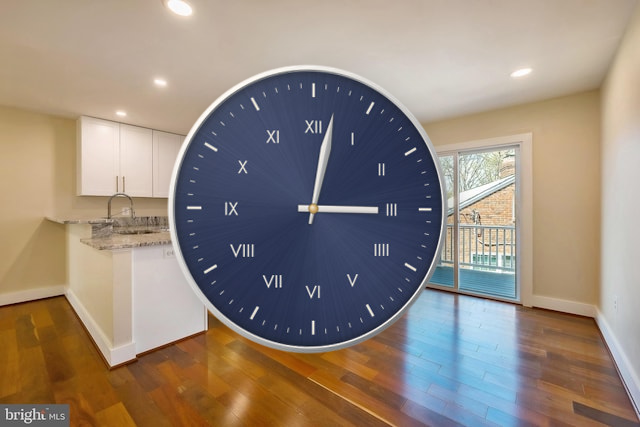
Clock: 3:02
